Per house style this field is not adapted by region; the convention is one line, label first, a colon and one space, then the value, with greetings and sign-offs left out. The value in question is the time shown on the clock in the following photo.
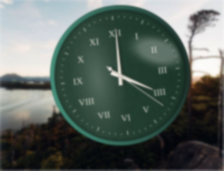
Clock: 4:00:22
